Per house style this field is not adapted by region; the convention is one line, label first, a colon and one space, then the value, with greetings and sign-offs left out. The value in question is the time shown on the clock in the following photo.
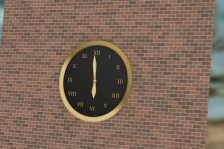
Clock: 5:59
